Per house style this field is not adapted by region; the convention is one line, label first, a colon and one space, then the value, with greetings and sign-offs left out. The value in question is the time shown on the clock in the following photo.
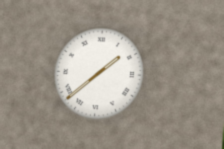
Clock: 1:38
